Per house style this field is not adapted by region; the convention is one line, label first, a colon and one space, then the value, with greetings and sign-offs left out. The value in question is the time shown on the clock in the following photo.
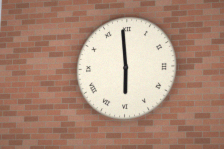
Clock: 5:59
